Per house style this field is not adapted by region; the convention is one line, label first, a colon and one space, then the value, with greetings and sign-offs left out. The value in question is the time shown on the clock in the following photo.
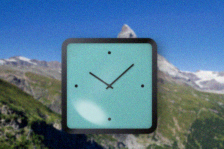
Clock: 10:08
